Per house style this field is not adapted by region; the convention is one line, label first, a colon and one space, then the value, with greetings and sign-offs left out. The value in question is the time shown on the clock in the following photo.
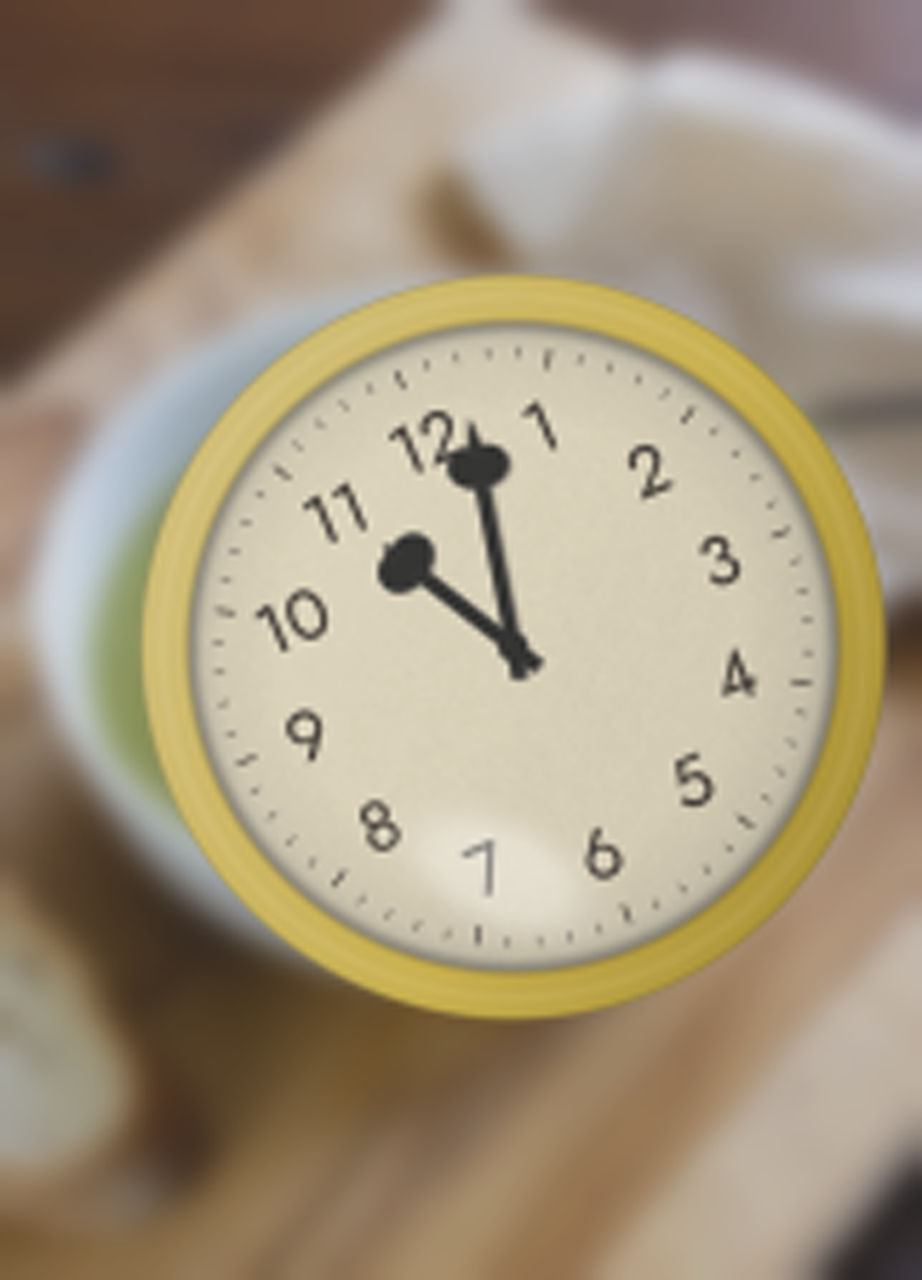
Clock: 11:02
